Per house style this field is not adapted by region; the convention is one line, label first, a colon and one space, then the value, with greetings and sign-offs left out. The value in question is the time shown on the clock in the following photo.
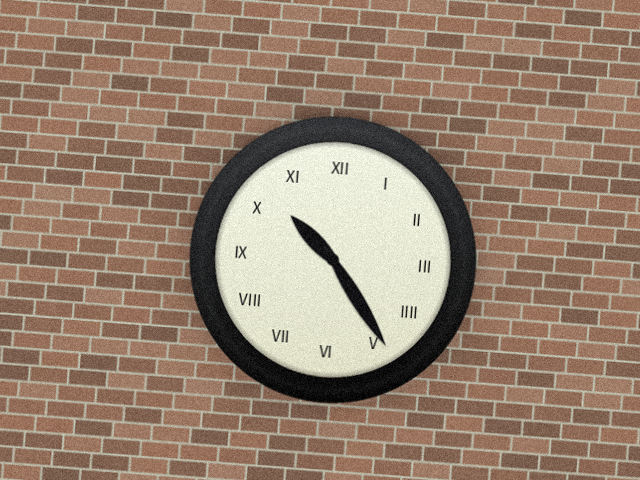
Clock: 10:24
